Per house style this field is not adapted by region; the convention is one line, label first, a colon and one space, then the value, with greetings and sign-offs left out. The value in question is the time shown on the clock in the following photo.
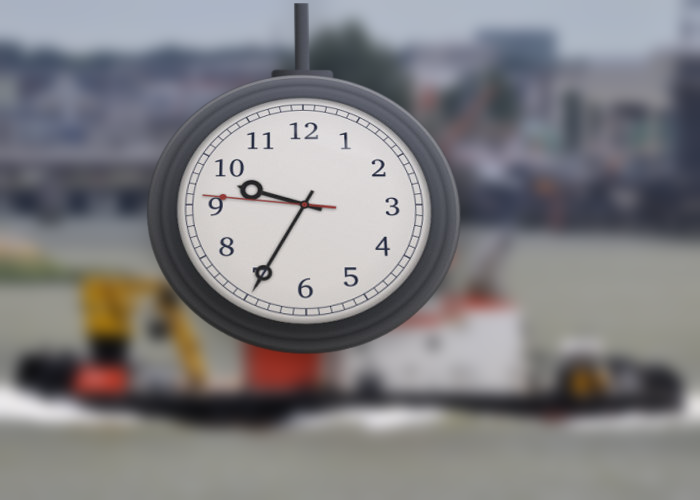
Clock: 9:34:46
